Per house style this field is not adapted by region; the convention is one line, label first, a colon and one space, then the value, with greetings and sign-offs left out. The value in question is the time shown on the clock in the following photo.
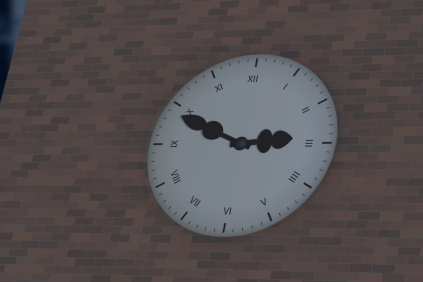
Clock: 2:49
